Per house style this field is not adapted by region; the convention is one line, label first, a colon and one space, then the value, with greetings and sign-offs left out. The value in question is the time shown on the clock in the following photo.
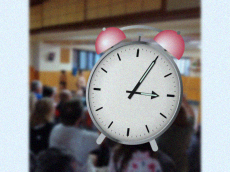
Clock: 3:05
